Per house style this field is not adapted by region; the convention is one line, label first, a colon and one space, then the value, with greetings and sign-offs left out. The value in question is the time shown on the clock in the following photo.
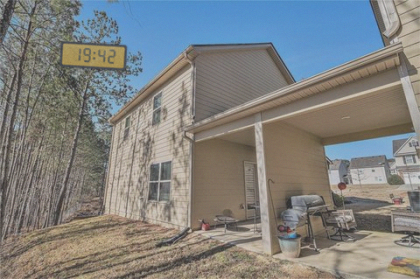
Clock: 19:42
